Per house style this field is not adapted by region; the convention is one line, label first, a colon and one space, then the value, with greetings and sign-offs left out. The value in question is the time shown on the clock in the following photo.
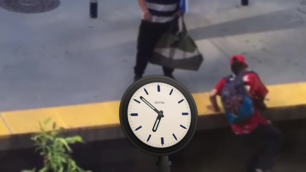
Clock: 6:52
